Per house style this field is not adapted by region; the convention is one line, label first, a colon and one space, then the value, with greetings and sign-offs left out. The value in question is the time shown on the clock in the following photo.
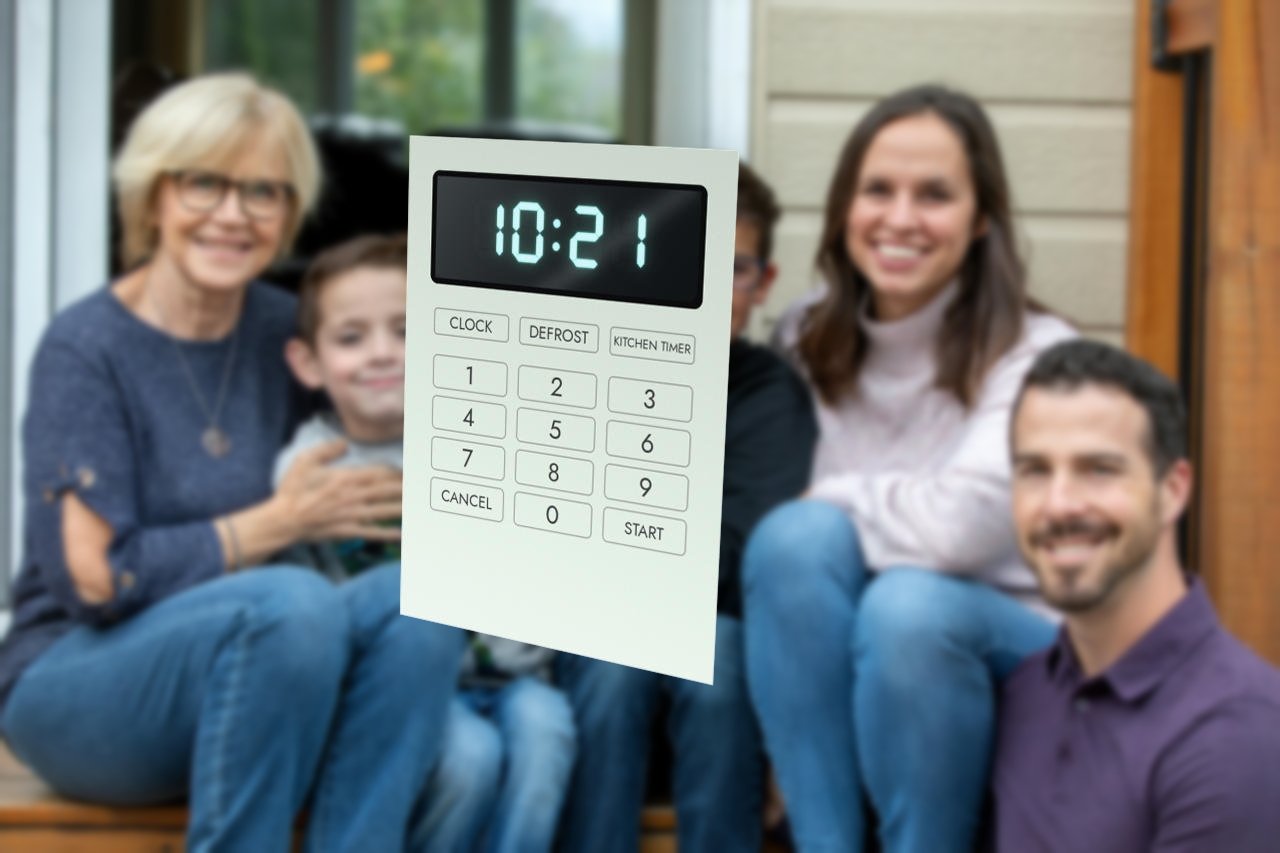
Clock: 10:21
